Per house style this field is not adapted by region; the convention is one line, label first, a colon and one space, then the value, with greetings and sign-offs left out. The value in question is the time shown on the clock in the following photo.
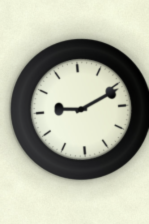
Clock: 9:11
